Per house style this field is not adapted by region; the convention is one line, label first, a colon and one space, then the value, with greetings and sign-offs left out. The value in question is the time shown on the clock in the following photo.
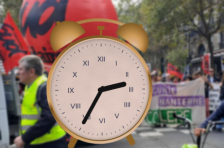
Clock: 2:35
